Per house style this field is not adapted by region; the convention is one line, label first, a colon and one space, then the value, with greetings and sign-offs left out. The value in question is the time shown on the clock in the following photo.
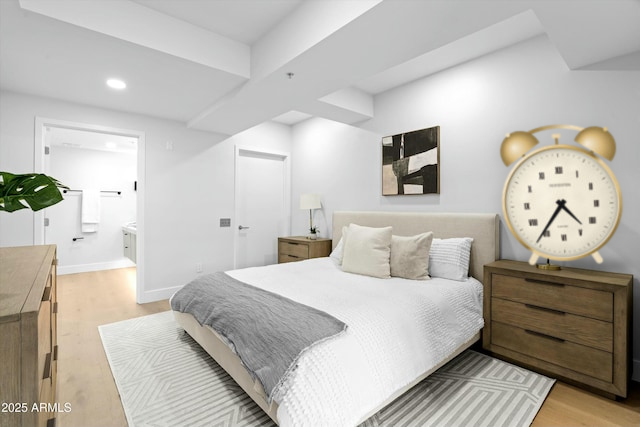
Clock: 4:36
